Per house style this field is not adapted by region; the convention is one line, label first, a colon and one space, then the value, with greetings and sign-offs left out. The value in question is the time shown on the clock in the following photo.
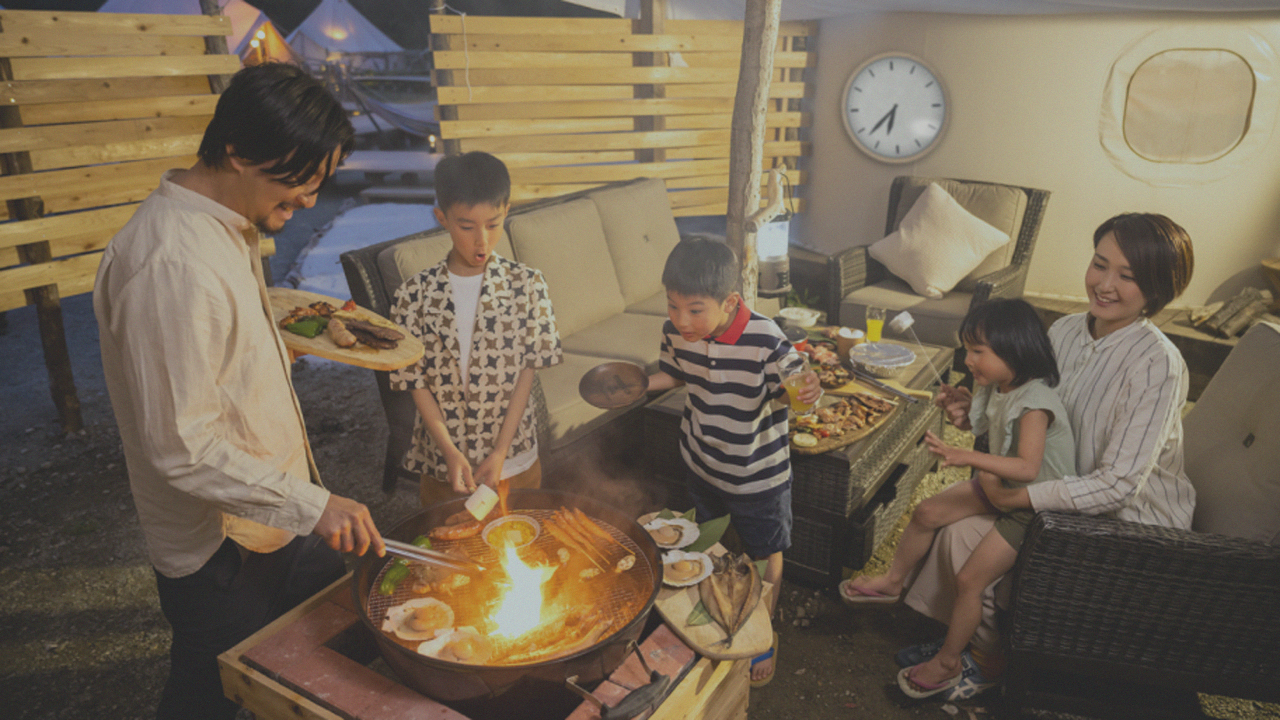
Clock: 6:38
